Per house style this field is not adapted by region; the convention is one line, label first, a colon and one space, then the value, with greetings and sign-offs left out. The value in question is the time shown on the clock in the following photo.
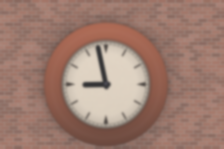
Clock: 8:58
